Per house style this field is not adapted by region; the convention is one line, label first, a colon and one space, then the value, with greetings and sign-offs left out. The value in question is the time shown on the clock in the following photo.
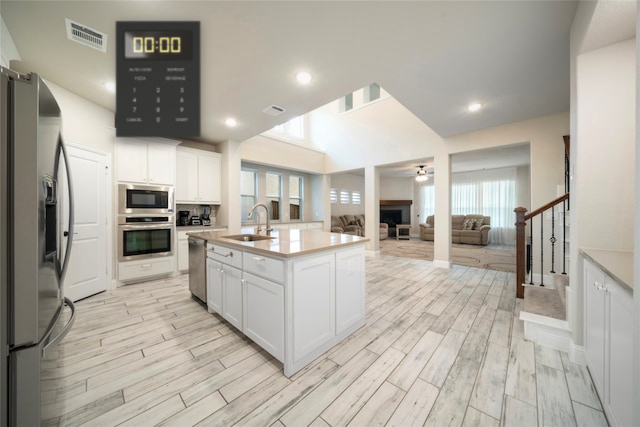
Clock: 0:00
